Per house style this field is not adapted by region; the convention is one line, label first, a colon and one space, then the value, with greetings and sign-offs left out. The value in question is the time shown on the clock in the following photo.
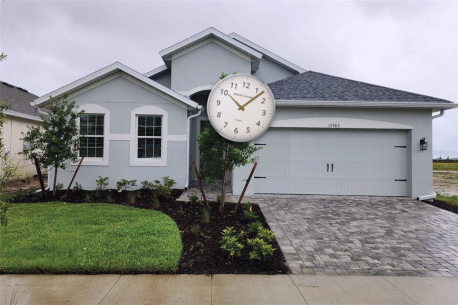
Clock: 10:07
